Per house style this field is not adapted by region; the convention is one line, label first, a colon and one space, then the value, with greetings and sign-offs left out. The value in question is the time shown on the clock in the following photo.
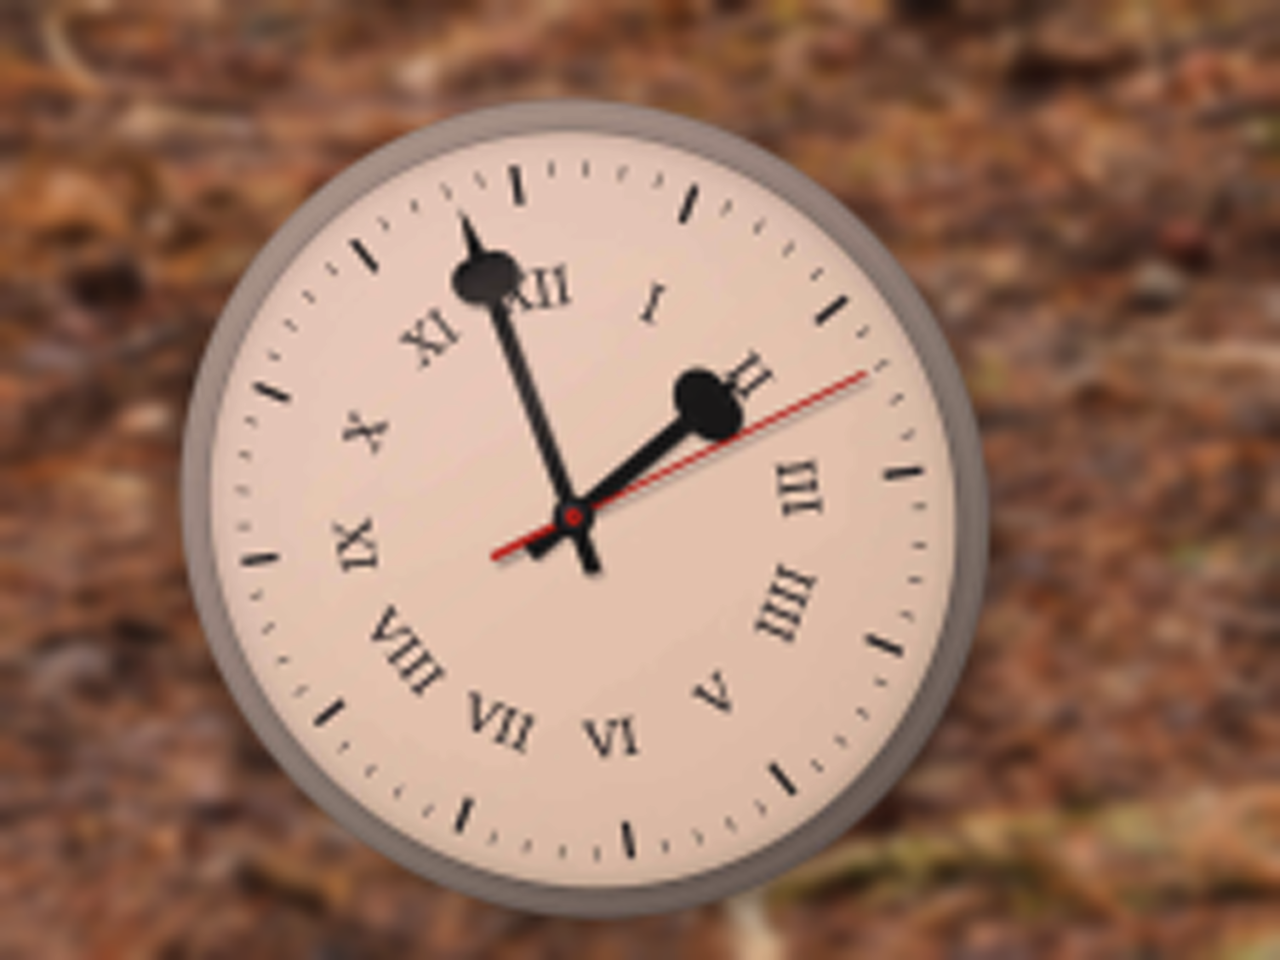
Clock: 1:58:12
